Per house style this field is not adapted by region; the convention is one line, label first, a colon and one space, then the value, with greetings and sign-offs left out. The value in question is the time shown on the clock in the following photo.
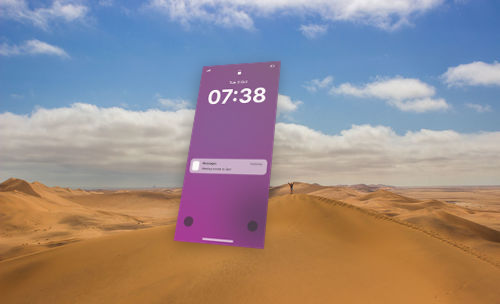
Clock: 7:38
